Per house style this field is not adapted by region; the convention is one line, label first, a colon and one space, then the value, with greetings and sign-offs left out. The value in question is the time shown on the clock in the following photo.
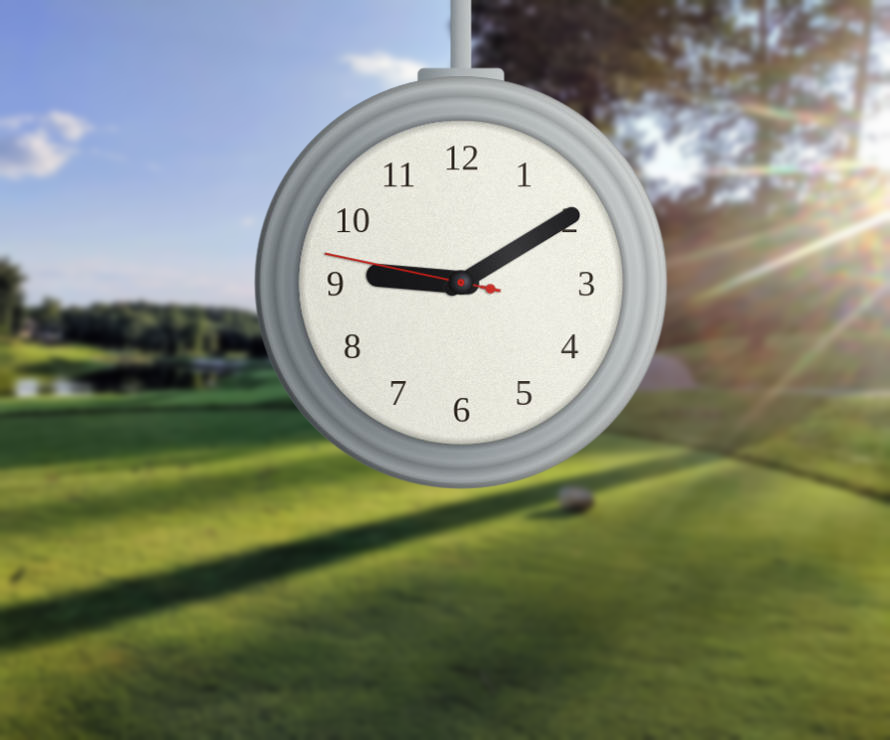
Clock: 9:09:47
